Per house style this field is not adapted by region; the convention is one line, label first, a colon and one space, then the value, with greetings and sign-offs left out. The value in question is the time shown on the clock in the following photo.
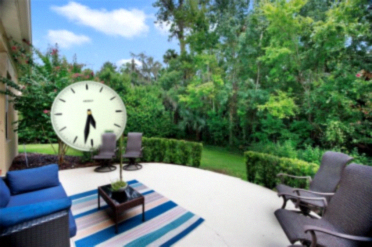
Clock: 5:32
